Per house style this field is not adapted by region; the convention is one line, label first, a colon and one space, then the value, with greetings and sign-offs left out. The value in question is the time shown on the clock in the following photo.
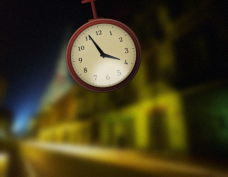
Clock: 3:56
